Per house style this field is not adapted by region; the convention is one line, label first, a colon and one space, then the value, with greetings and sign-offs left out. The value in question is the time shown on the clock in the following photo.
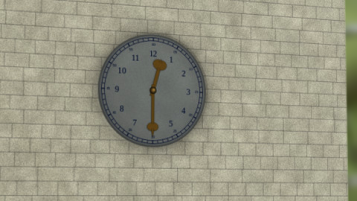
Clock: 12:30
